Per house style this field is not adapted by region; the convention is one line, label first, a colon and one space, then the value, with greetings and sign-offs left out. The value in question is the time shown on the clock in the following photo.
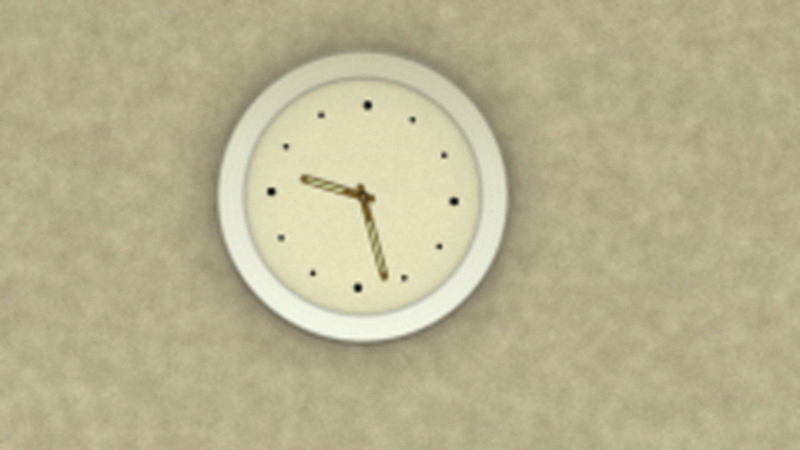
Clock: 9:27
